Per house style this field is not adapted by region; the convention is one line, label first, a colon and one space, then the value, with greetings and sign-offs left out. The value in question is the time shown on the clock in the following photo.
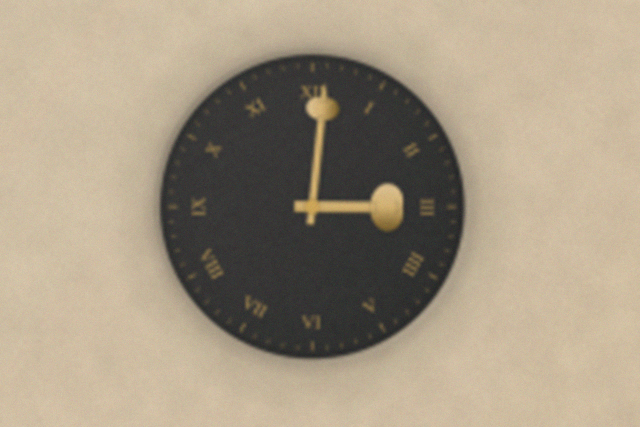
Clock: 3:01
